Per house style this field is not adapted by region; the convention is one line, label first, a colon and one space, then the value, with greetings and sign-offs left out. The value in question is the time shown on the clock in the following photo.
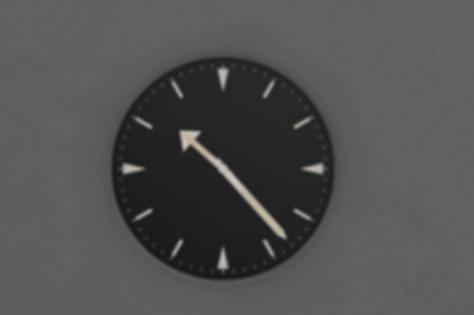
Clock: 10:23
